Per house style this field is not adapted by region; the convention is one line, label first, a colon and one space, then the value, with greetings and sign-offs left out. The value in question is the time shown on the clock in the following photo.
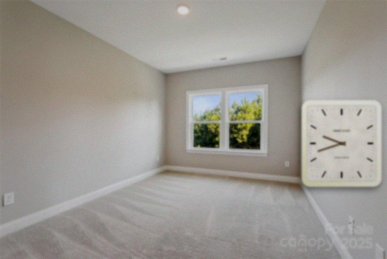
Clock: 9:42
